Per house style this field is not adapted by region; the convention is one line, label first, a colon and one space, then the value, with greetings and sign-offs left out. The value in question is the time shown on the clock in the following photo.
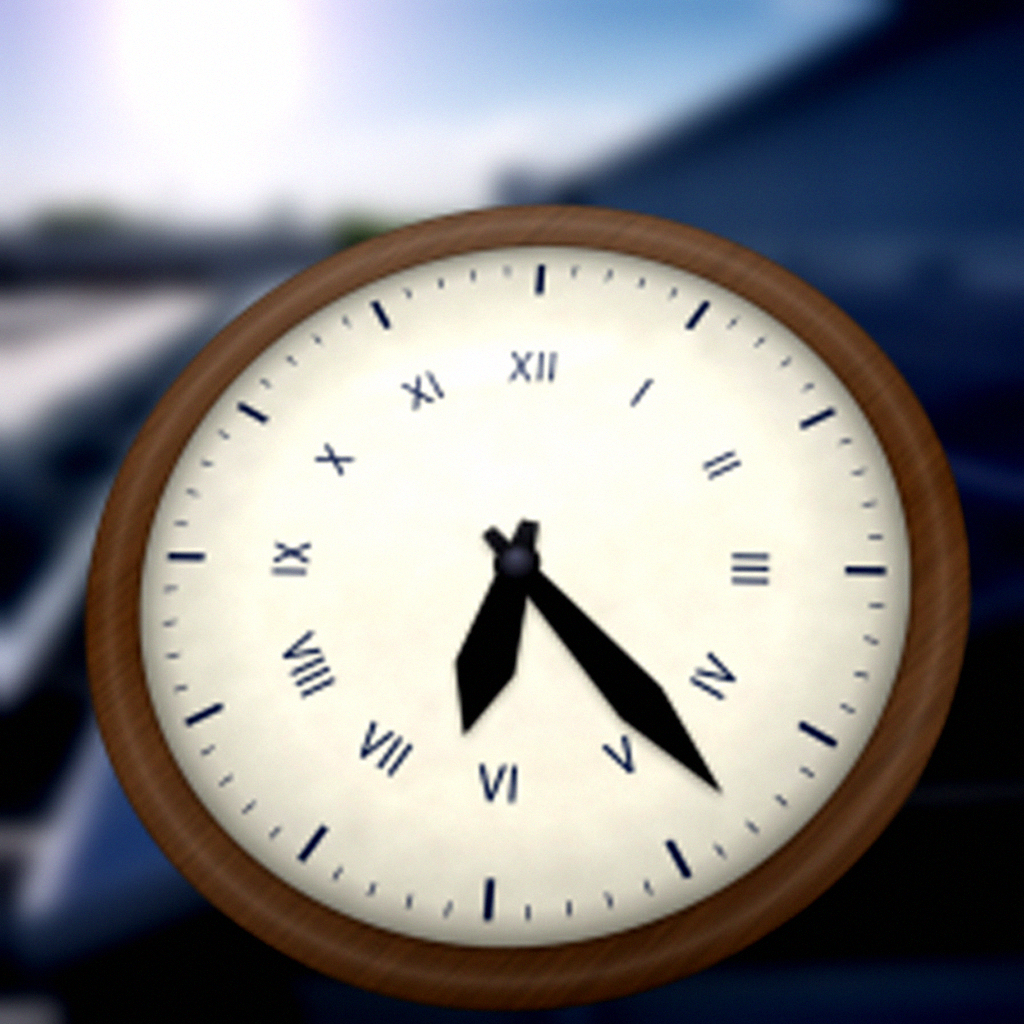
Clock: 6:23
